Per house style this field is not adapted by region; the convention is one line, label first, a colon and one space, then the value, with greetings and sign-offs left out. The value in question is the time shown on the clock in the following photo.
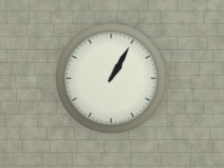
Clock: 1:05
